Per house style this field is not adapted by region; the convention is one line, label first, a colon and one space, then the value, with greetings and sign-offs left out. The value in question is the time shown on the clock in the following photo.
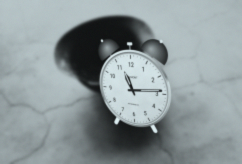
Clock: 11:14
